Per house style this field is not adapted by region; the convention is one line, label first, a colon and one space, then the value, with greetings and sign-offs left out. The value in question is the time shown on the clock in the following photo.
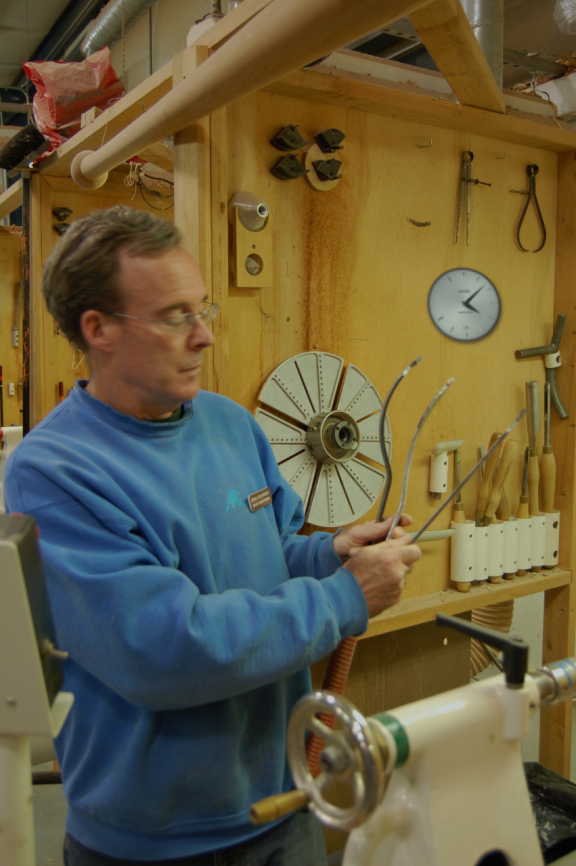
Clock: 4:08
